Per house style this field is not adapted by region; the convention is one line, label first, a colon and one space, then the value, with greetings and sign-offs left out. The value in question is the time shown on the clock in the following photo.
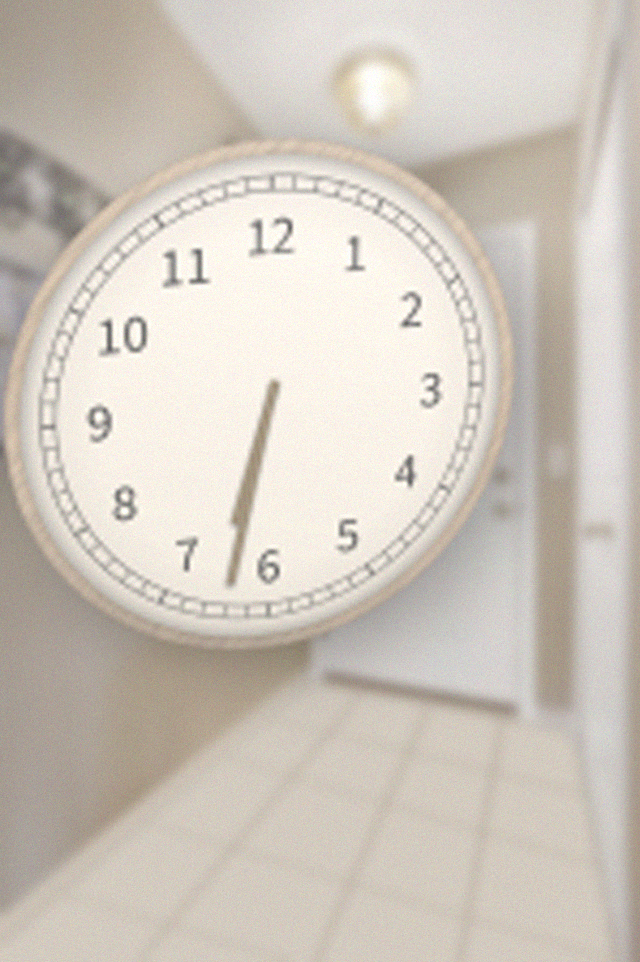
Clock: 6:32
